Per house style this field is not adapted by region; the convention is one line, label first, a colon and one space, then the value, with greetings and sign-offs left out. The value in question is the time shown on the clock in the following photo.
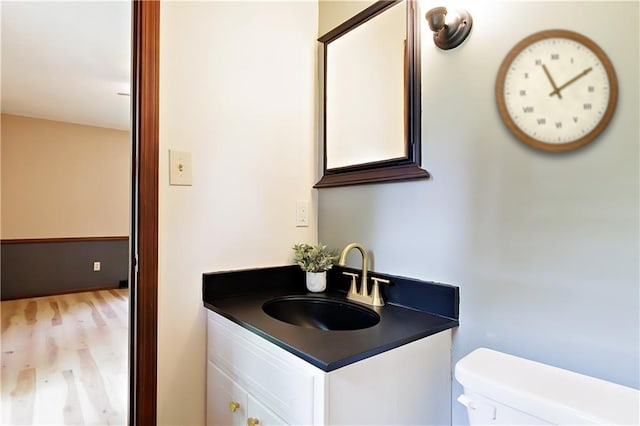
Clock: 11:10
